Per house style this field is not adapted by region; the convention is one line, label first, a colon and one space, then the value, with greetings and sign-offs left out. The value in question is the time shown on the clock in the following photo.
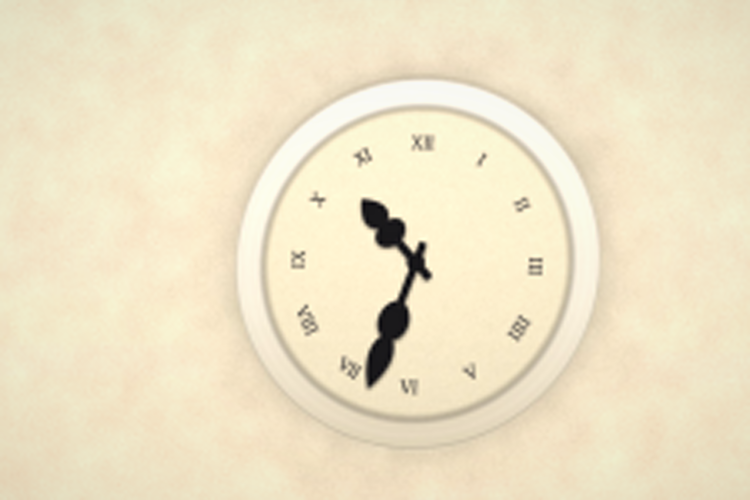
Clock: 10:33
